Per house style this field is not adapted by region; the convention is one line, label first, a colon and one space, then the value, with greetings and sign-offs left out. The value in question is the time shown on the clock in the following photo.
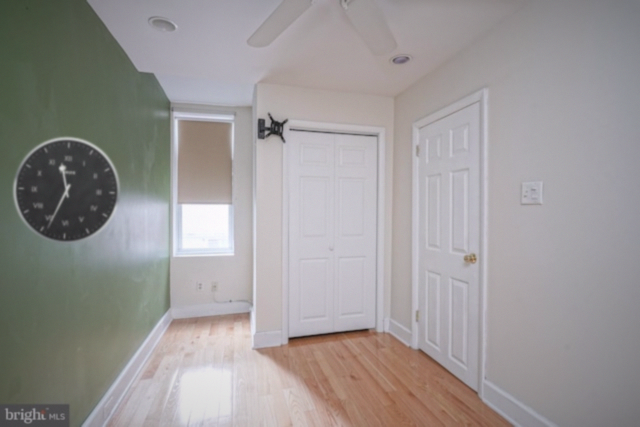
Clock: 11:34
